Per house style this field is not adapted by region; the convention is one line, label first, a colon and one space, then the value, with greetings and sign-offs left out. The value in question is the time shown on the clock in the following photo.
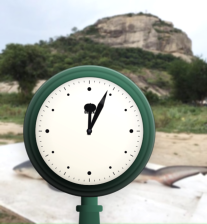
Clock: 12:04
